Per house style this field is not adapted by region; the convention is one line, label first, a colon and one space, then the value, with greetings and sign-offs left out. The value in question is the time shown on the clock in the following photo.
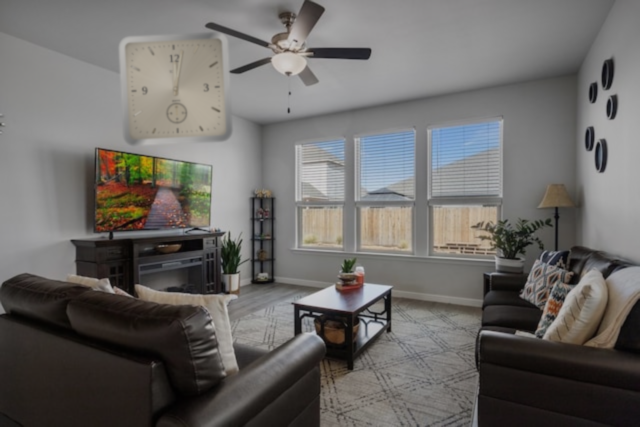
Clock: 12:02
